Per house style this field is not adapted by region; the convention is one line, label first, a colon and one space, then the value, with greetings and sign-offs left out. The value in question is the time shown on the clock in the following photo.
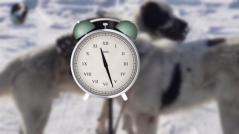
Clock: 11:27
